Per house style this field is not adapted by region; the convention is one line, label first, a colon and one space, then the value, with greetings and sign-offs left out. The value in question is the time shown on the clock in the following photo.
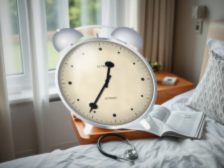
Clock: 12:36
